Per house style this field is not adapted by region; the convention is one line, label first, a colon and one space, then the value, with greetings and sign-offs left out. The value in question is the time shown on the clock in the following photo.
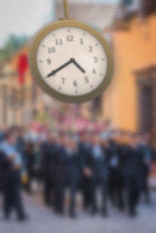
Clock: 4:40
